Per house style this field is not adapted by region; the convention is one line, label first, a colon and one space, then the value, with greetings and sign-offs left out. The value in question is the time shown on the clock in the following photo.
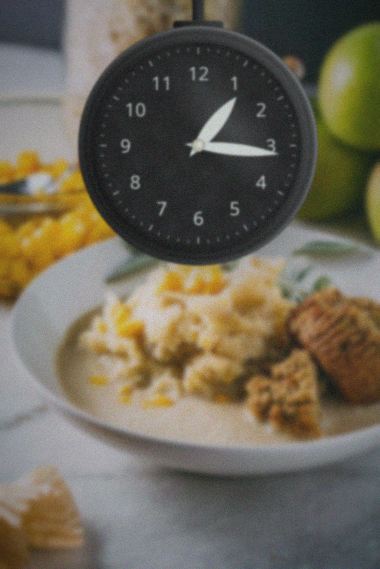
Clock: 1:16
